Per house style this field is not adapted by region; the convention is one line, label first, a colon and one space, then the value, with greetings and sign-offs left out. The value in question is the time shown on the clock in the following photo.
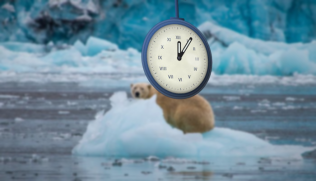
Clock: 12:06
